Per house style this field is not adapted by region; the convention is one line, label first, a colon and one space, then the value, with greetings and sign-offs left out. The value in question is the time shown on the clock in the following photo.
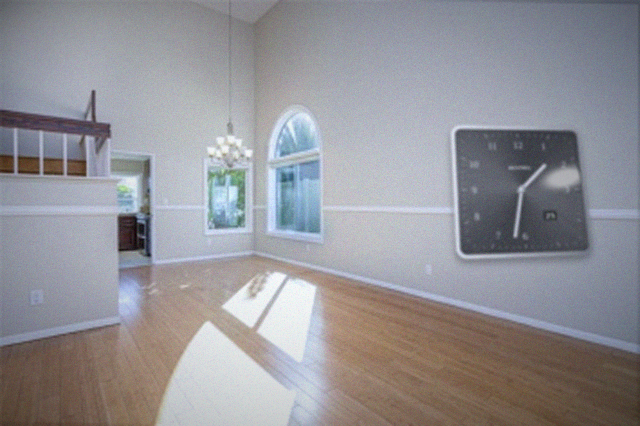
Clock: 1:32
